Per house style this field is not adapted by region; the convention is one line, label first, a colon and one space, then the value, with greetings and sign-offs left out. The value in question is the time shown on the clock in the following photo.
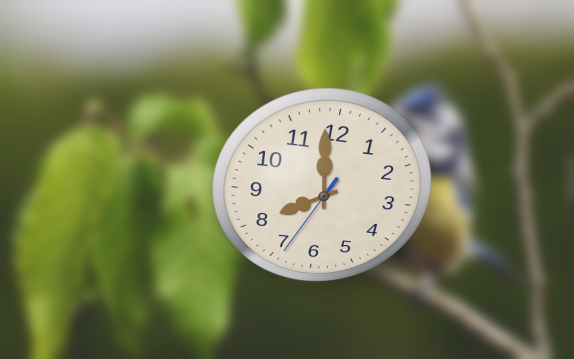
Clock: 7:58:34
